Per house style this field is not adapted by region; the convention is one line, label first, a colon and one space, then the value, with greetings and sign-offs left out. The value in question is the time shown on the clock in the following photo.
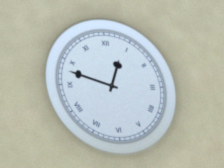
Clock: 12:48
